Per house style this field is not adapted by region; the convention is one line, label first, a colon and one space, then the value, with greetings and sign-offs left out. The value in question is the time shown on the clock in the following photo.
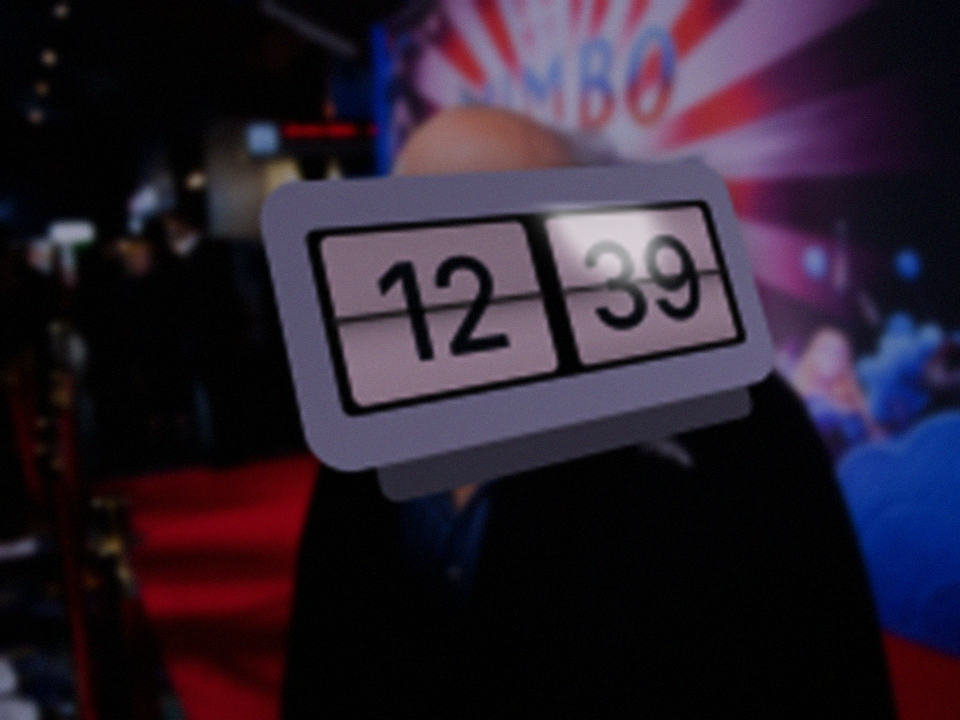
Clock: 12:39
